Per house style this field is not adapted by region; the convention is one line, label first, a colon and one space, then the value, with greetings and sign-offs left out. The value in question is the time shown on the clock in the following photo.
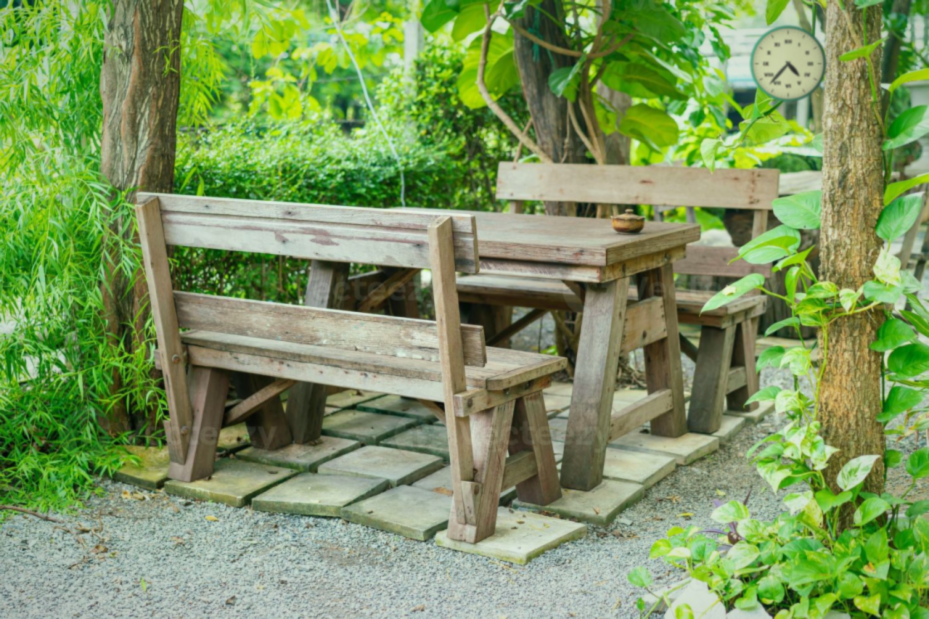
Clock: 4:37
